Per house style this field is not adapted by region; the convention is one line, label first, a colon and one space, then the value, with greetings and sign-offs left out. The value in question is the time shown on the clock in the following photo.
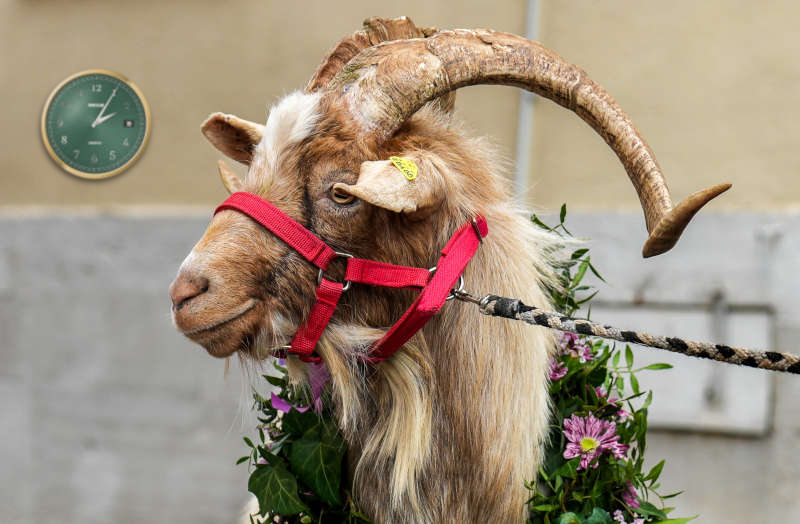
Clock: 2:05
